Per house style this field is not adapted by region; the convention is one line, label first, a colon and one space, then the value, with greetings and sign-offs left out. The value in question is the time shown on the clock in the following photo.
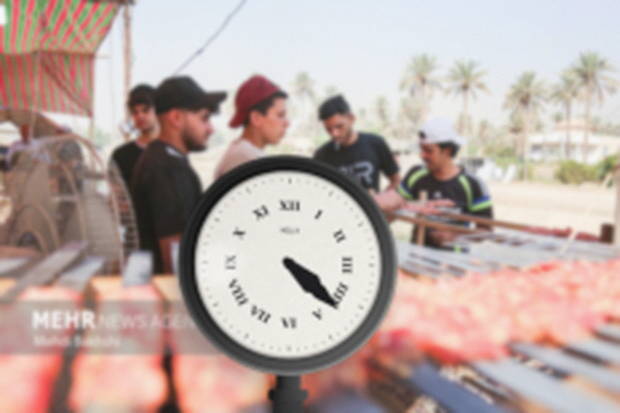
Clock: 4:22
